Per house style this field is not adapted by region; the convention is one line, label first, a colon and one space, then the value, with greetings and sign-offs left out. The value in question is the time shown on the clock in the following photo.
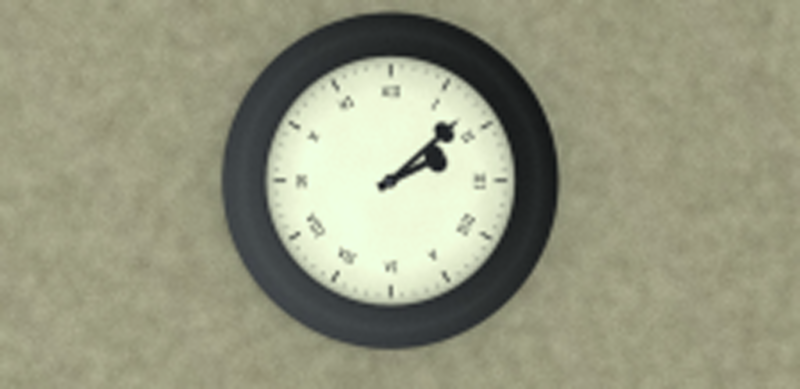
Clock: 2:08
